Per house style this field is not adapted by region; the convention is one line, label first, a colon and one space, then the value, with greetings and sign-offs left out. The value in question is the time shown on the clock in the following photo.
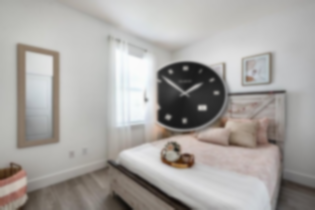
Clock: 1:52
